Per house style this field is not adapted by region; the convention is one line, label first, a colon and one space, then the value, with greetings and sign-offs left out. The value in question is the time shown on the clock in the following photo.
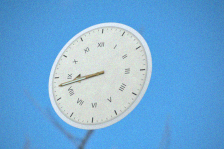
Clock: 8:43
